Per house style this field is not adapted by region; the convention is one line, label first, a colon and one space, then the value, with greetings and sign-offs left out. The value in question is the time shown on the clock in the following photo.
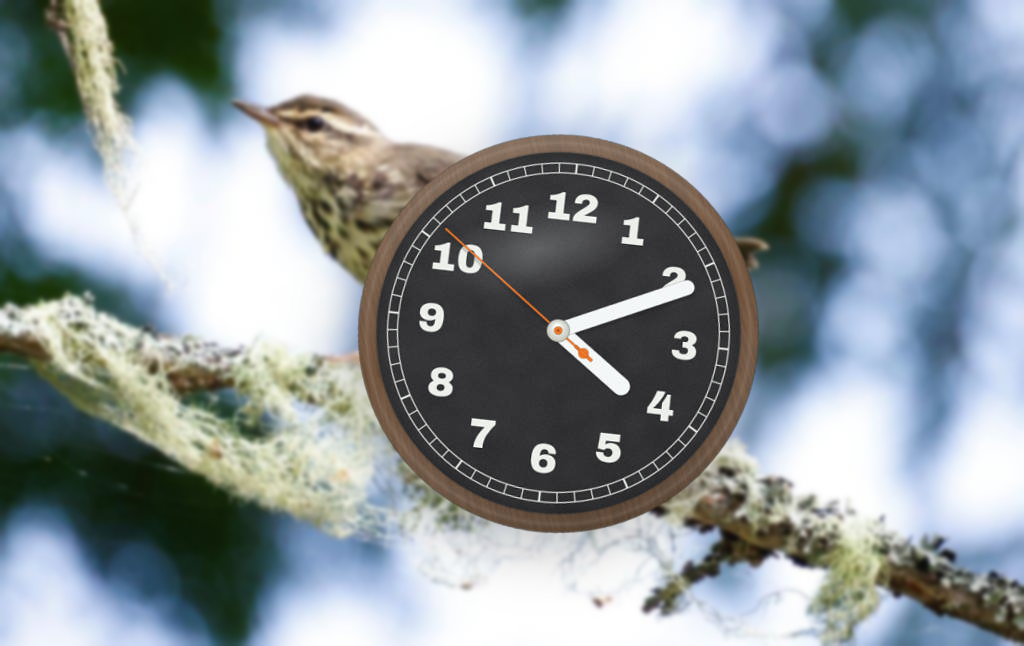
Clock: 4:10:51
